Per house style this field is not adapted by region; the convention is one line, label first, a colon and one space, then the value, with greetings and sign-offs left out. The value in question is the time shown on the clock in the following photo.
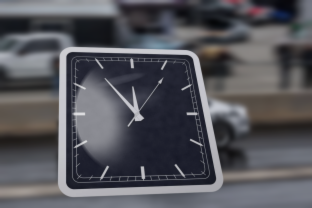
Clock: 11:54:06
